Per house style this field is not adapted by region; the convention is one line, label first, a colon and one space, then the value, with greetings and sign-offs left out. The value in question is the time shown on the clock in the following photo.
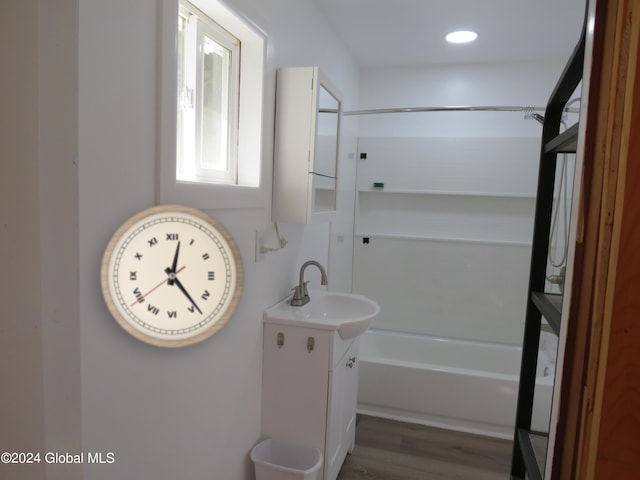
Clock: 12:23:39
